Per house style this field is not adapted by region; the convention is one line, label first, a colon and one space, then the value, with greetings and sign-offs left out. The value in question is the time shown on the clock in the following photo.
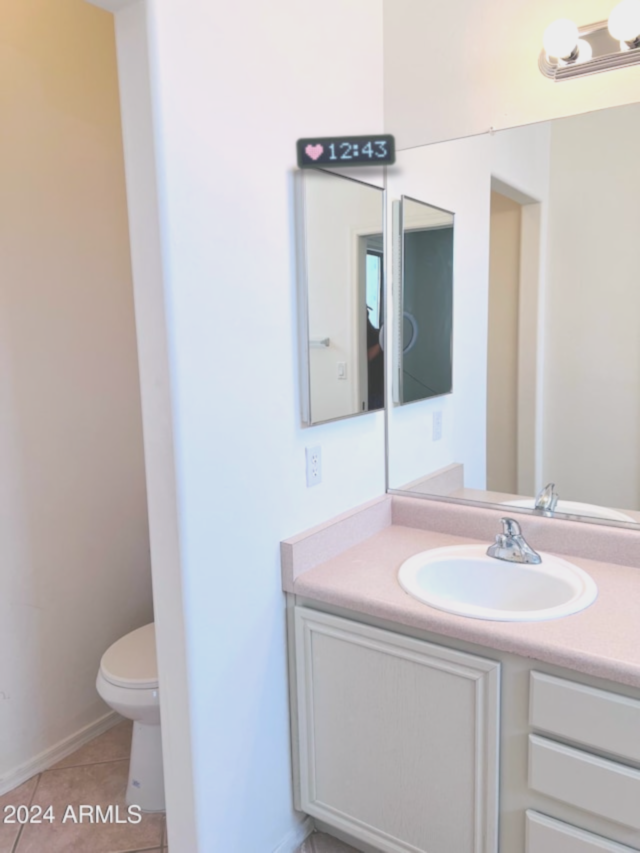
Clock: 12:43
